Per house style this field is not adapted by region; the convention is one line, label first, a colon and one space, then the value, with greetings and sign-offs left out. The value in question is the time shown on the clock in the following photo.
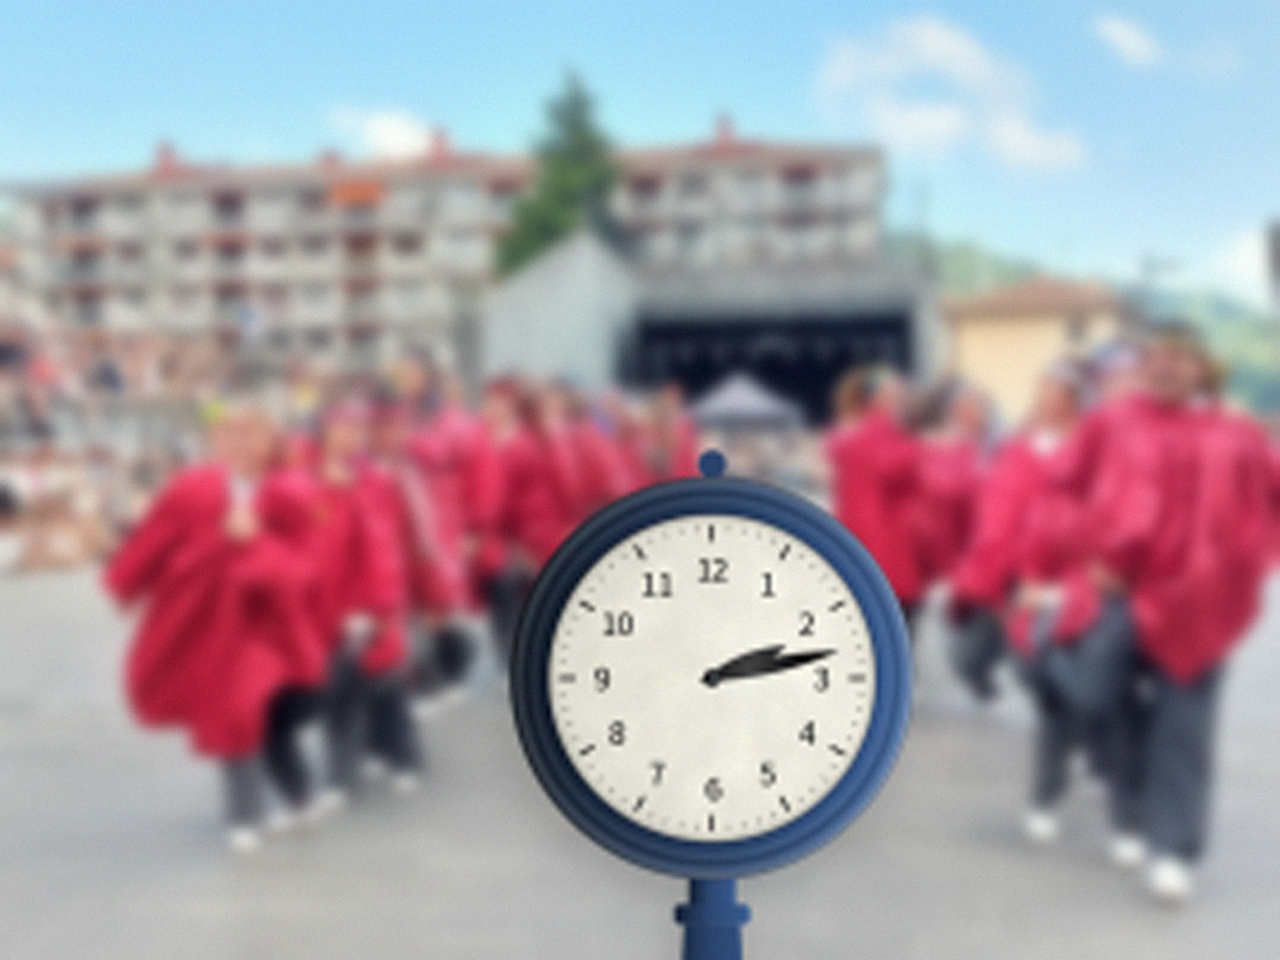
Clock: 2:13
